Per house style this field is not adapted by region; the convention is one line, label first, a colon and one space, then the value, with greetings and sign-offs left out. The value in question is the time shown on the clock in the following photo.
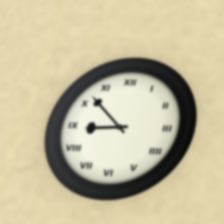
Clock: 8:52
